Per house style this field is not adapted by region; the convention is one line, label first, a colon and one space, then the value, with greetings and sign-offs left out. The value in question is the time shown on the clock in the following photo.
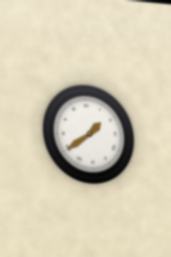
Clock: 1:40
